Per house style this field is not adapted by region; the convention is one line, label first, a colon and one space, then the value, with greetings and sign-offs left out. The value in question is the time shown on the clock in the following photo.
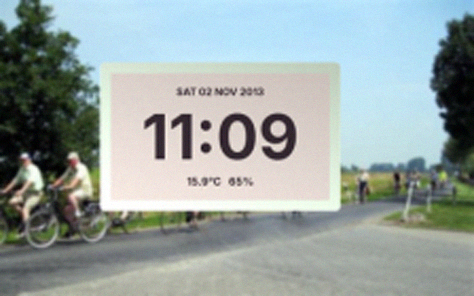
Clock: 11:09
